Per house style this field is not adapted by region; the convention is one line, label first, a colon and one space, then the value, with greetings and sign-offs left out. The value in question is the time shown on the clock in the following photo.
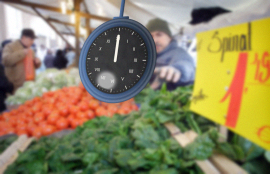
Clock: 12:00
